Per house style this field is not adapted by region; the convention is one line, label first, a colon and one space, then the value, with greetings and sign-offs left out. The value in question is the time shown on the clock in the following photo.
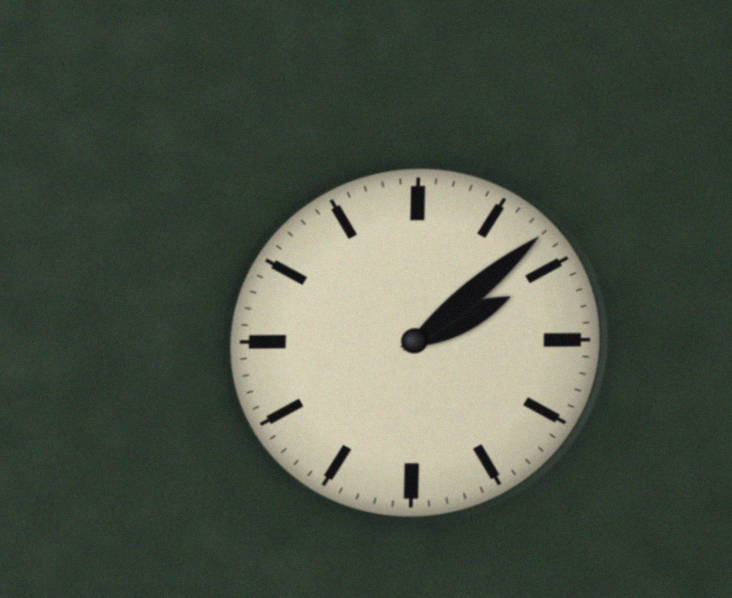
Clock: 2:08
